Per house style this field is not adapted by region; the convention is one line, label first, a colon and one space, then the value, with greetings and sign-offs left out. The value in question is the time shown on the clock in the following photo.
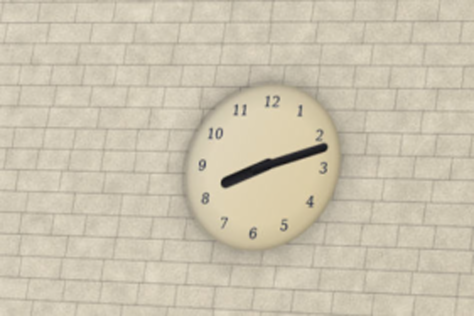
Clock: 8:12
